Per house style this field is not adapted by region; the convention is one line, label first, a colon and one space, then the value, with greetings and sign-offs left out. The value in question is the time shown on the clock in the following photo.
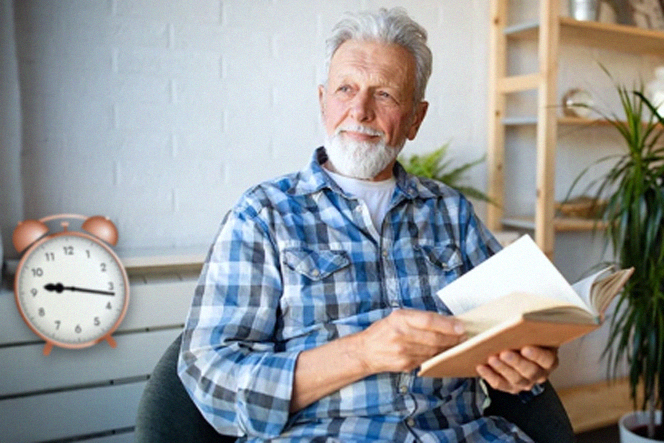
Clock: 9:17
